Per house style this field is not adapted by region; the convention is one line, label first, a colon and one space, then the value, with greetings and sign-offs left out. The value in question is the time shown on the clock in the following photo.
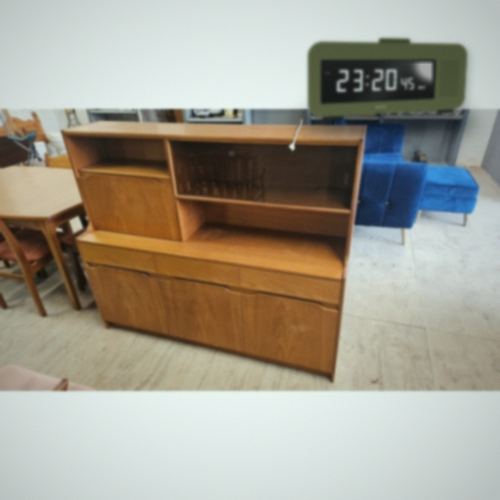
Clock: 23:20
